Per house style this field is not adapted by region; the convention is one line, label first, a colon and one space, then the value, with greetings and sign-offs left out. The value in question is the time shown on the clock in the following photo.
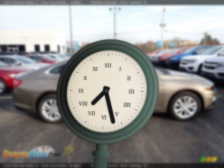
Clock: 7:27
